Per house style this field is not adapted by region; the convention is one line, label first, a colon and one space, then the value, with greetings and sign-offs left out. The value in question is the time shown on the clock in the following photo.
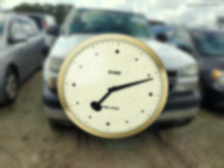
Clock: 7:11
